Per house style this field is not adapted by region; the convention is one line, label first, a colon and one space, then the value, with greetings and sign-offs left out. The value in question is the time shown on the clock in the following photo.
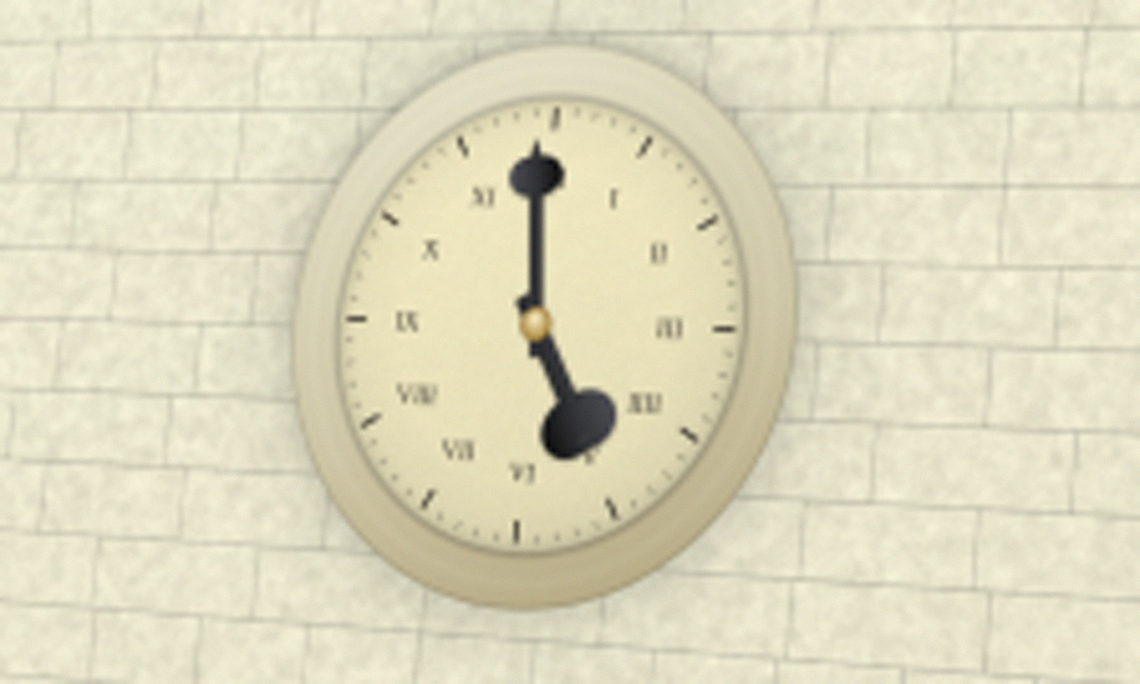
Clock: 4:59
